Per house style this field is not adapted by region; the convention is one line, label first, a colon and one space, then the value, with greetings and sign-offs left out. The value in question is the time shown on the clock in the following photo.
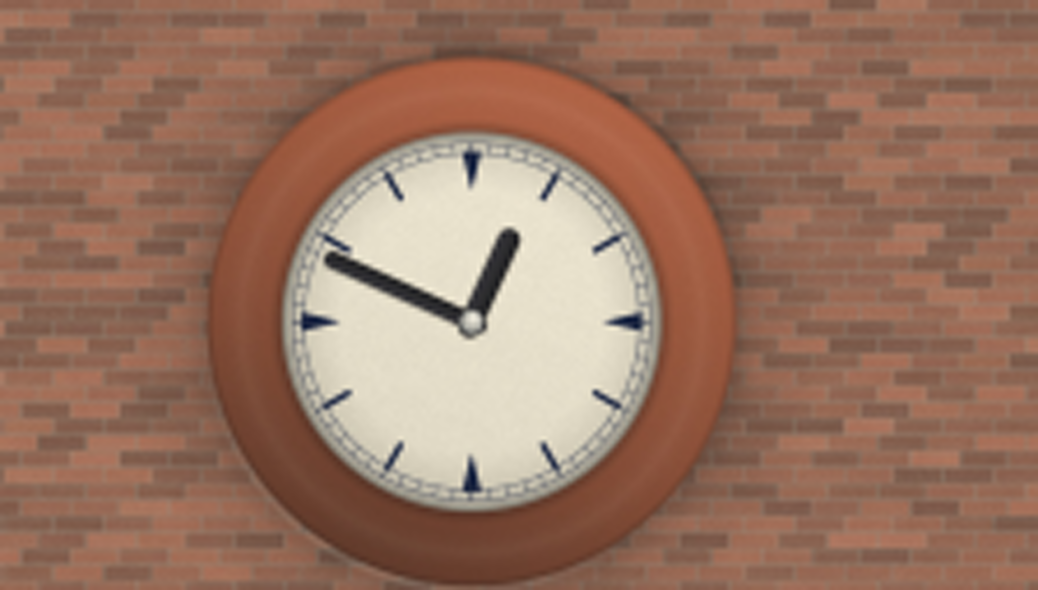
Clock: 12:49
